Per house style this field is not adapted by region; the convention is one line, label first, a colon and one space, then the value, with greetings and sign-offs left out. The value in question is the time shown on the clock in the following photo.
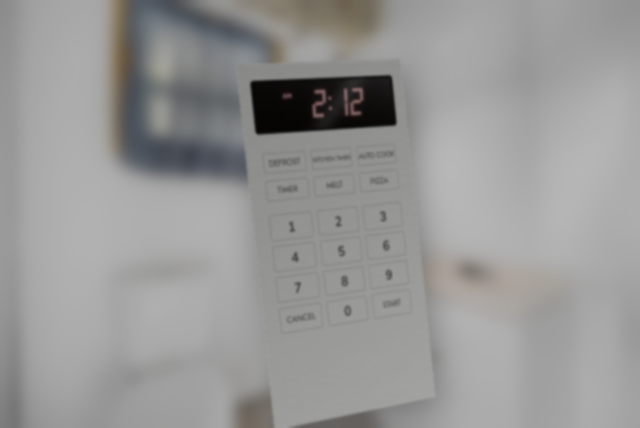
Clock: 2:12
